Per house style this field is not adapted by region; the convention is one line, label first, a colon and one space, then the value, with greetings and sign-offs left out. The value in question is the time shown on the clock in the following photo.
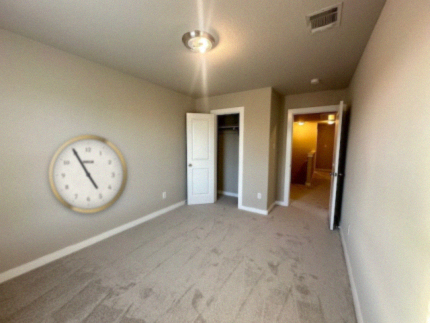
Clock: 4:55
